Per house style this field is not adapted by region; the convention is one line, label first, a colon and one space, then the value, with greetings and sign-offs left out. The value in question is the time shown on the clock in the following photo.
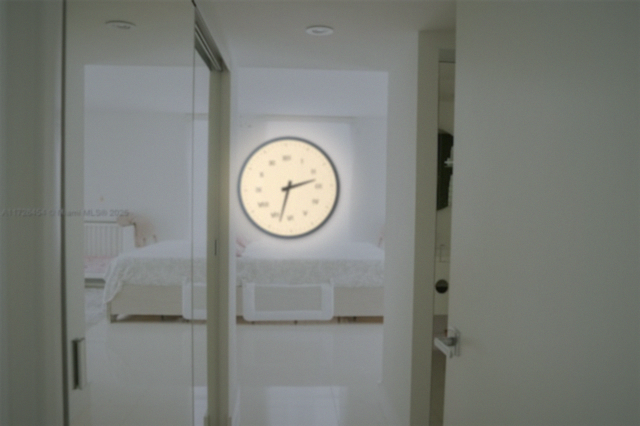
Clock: 2:33
